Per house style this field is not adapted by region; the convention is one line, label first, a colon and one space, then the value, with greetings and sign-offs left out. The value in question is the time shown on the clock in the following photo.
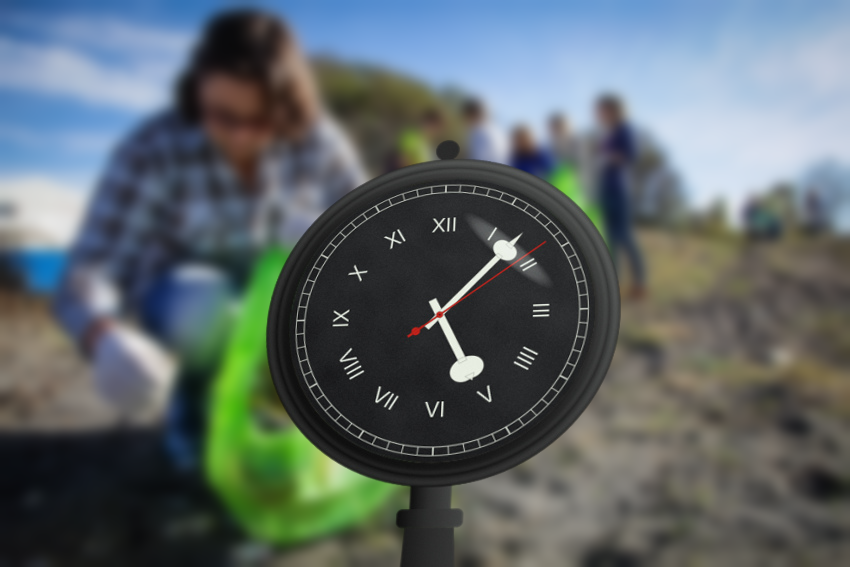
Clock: 5:07:09
